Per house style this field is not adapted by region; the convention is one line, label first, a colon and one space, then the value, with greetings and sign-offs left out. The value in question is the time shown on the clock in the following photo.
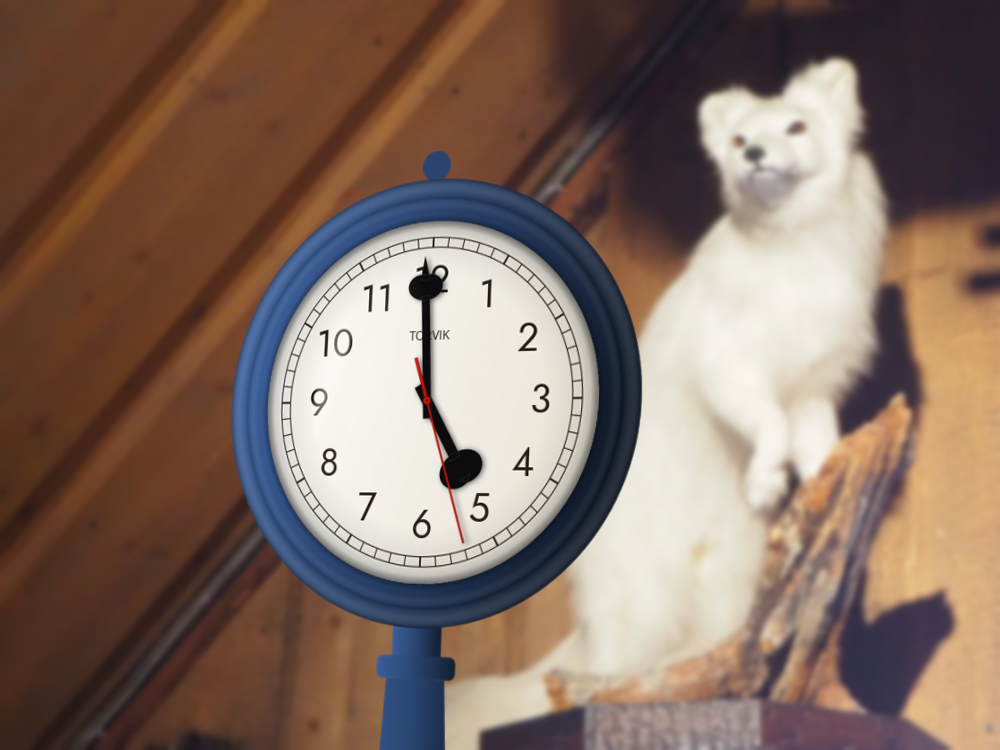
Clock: 4:59:27
